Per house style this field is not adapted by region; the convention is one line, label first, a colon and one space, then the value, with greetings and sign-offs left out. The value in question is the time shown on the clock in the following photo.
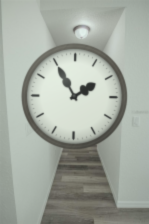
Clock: 1:55
